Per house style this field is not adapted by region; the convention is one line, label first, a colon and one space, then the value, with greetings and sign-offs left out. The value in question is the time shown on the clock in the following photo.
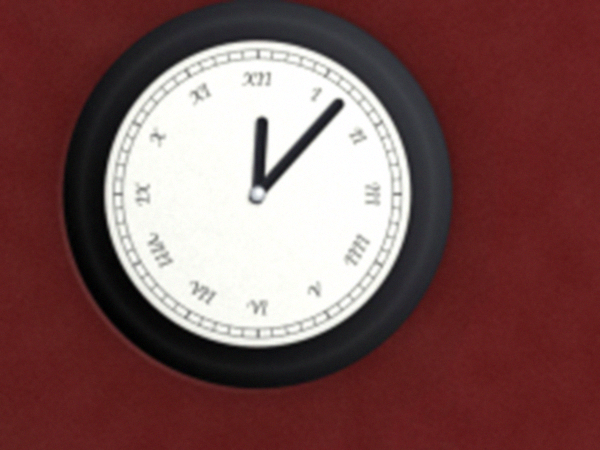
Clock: 12:07
